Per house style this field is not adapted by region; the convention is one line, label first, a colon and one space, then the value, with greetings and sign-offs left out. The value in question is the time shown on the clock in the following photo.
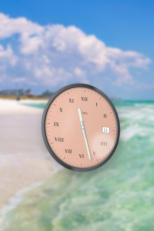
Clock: 11:27
